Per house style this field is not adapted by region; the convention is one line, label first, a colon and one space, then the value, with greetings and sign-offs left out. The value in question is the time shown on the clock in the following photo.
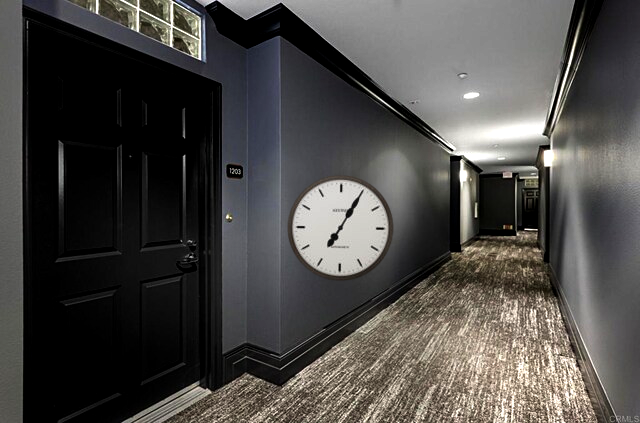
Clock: 7:05
